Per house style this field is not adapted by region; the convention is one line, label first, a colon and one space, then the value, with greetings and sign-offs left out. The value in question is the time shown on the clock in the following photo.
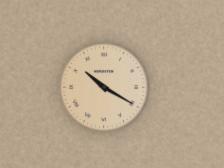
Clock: 10:20
